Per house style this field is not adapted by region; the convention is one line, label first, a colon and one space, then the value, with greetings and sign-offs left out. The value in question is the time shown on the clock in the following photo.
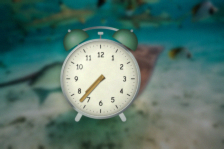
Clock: 7:37
